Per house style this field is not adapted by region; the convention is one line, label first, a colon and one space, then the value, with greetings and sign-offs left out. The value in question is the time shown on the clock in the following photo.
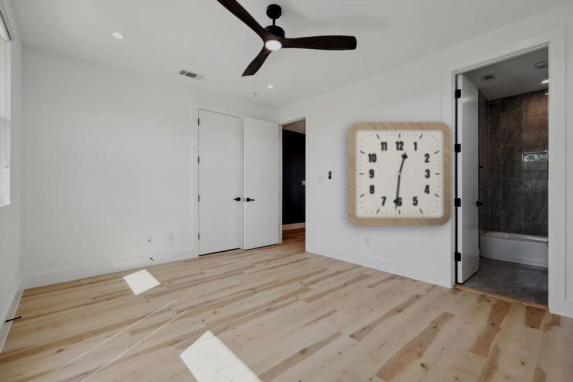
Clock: 12:31
